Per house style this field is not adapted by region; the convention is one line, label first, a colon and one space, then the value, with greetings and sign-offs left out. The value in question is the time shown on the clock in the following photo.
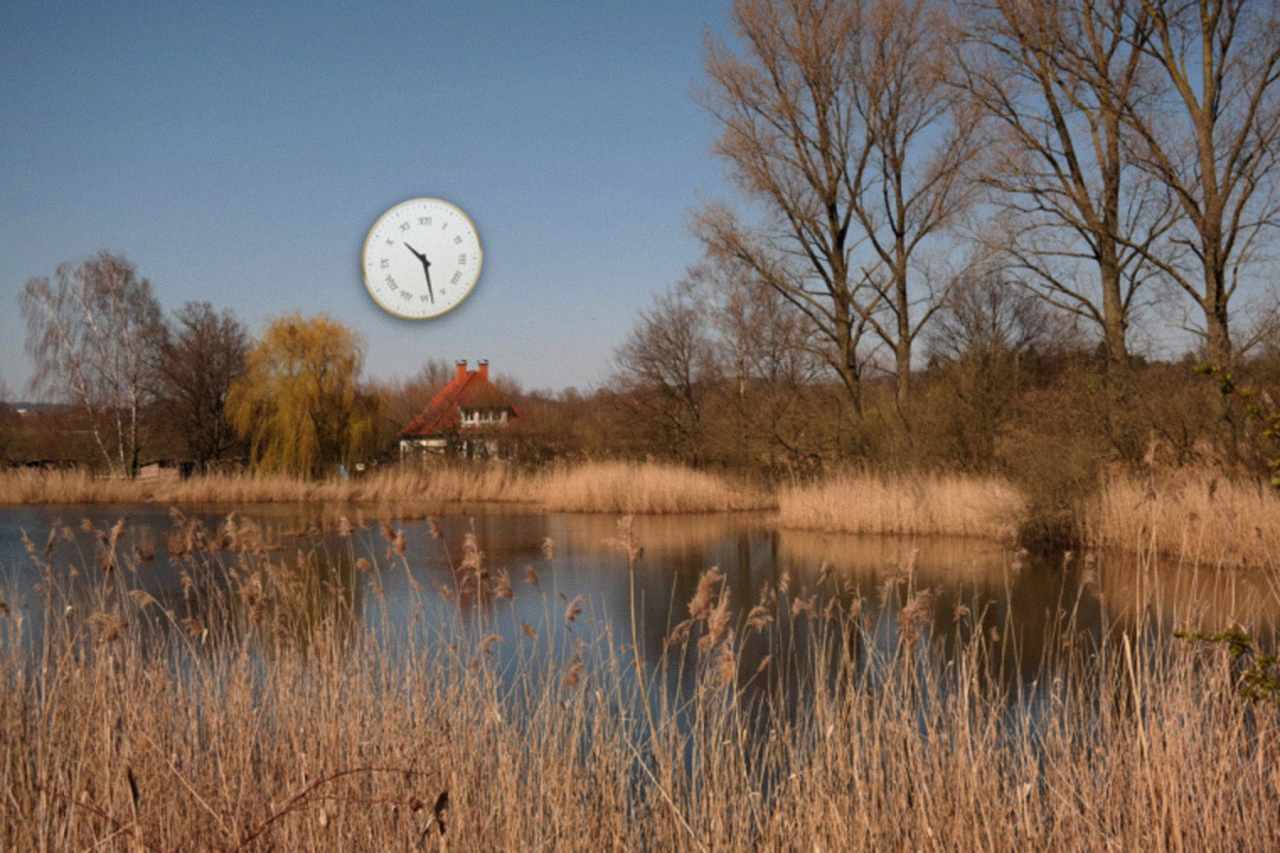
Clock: 10:28
